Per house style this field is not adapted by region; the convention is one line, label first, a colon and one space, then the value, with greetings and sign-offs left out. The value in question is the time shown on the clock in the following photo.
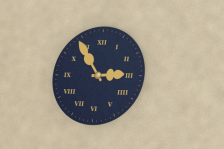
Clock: 2:54
